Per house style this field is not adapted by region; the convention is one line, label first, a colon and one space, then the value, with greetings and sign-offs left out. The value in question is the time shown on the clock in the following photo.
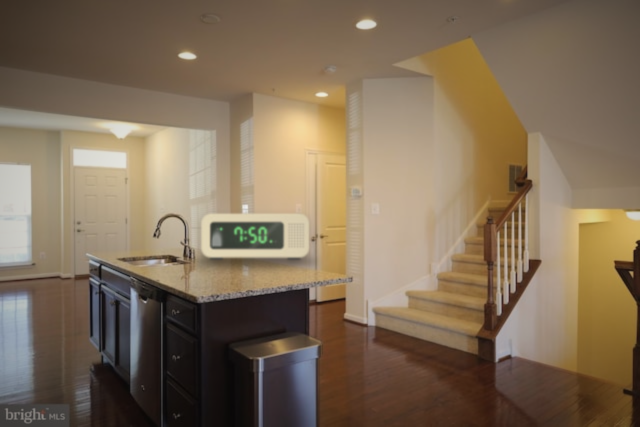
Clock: 7:50
